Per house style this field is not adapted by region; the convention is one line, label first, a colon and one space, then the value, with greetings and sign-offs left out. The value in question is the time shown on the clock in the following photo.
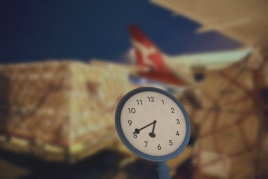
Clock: 6:41
